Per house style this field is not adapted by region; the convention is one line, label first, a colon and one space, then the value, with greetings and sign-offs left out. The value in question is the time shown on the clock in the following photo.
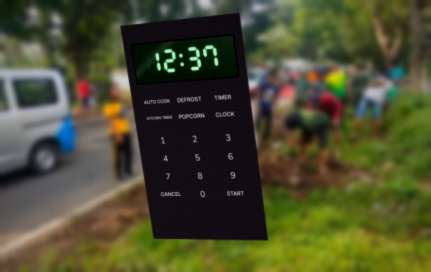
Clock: 12:37
